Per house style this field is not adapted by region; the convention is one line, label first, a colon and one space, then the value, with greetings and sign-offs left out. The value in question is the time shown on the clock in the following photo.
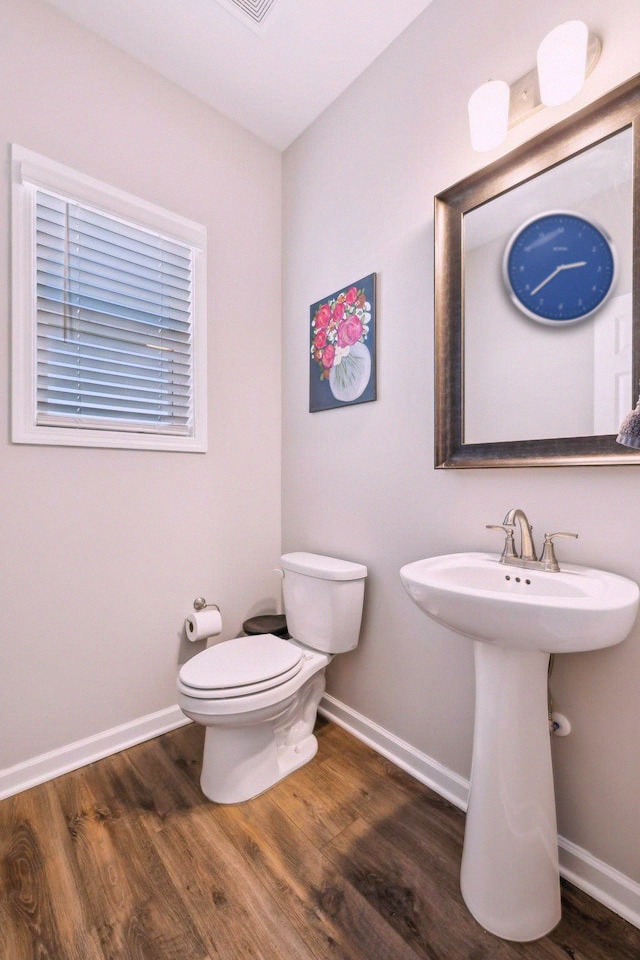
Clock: 2:38
